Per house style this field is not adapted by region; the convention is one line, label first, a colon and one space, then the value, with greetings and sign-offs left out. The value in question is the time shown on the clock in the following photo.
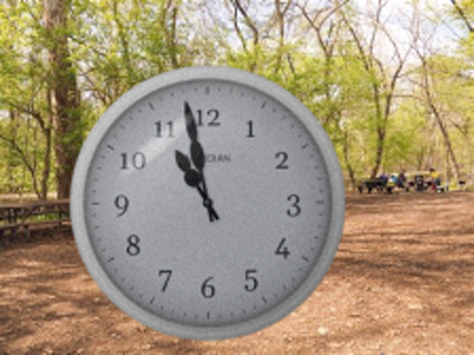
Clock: 10:58
